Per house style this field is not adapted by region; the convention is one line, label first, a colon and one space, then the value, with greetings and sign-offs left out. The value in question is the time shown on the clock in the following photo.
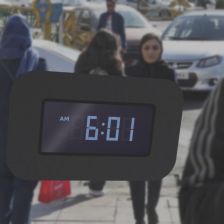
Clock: 6:01
